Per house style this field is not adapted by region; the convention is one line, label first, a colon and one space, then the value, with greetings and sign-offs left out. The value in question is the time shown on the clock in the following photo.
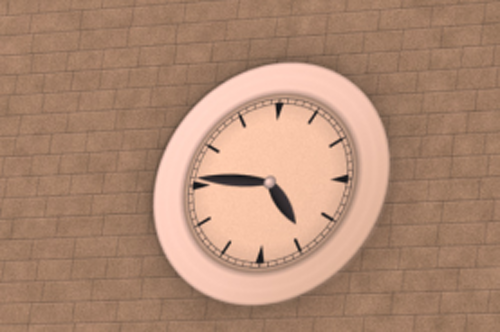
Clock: 4:46
